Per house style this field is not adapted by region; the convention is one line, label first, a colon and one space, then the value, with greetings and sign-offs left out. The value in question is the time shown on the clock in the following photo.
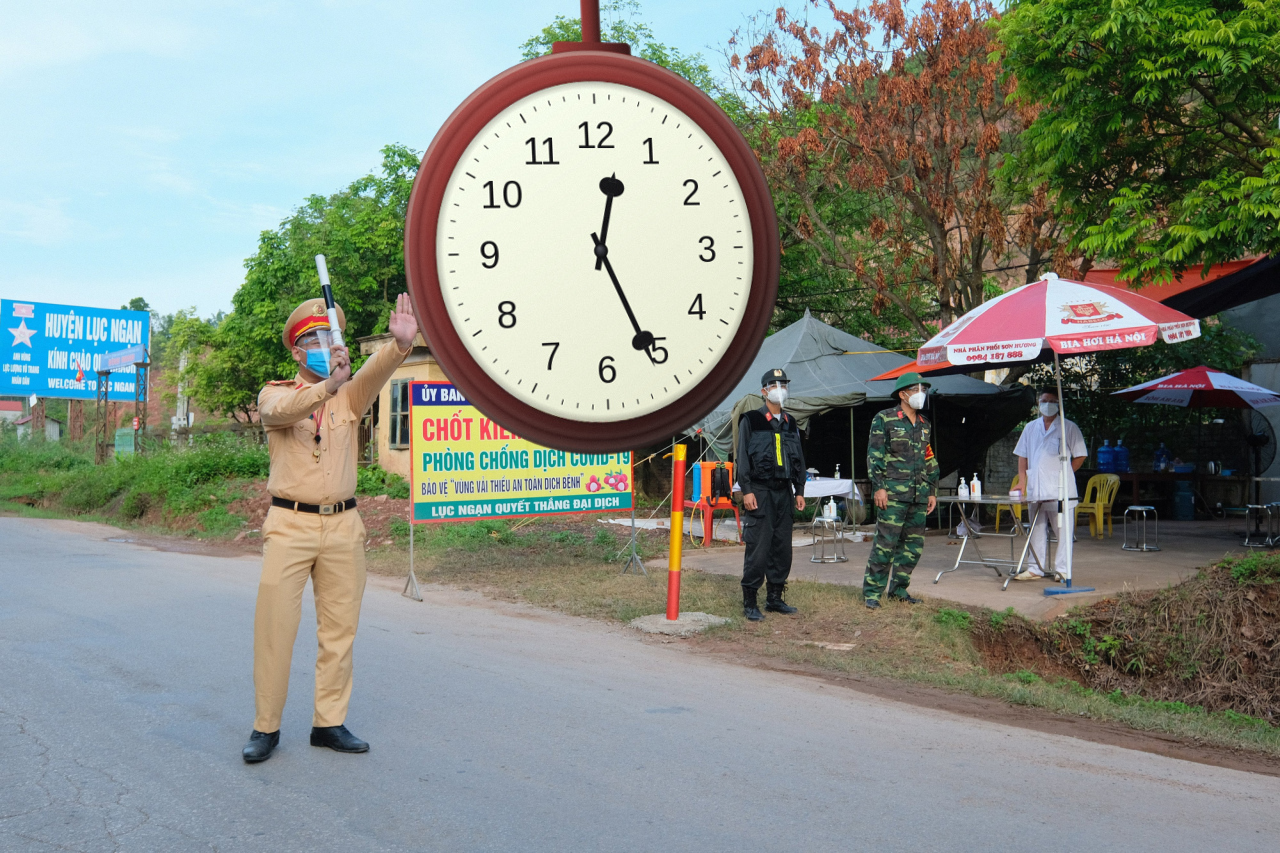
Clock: 12:26
